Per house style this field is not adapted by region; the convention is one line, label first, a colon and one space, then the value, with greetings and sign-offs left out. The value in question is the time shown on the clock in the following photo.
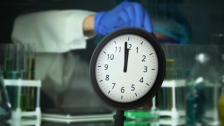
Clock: 11:59
